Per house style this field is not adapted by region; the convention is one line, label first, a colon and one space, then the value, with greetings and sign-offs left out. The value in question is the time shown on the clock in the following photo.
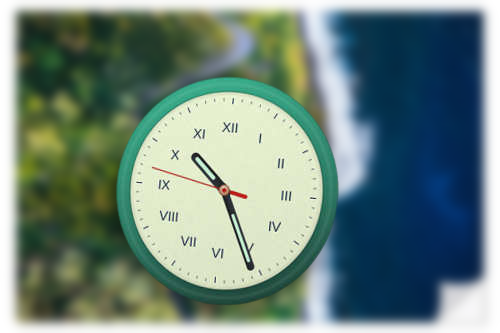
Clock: 10:25:47
